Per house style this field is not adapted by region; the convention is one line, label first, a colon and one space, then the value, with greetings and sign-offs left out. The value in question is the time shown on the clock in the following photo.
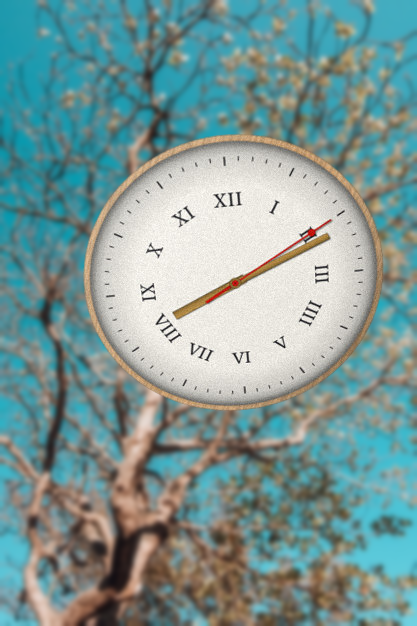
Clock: 8:11:10
